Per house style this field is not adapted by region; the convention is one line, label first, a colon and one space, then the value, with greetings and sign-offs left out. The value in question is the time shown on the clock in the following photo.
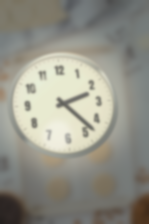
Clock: 2:23
